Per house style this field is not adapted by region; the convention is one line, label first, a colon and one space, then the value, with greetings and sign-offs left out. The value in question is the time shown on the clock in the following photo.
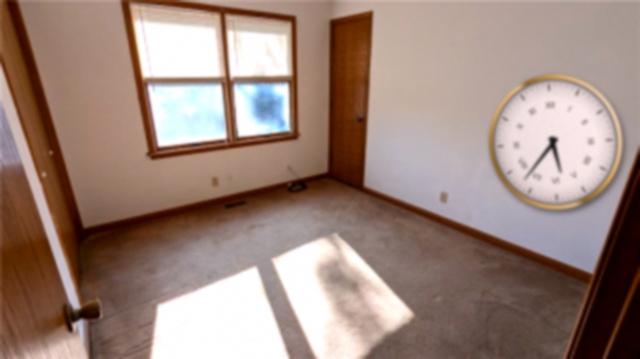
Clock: 5:37
